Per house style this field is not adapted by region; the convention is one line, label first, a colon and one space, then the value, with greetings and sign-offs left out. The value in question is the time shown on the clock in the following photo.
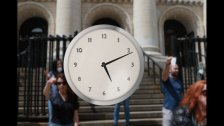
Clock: 5:11
